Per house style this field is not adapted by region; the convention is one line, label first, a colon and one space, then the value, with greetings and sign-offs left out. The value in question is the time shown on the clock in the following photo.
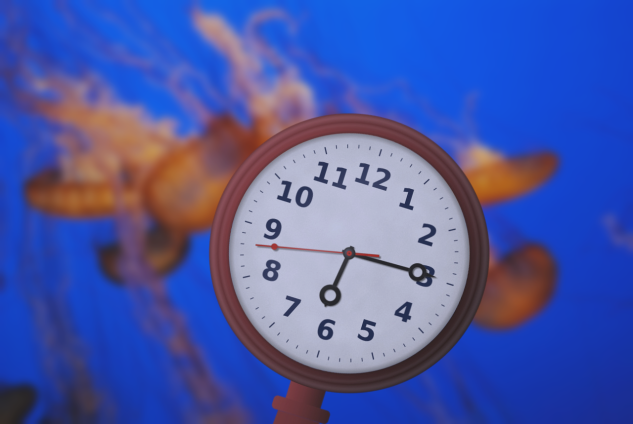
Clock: 6:14:43
